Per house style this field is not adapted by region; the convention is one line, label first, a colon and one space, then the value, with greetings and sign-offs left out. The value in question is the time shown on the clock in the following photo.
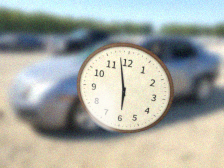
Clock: 5:58
